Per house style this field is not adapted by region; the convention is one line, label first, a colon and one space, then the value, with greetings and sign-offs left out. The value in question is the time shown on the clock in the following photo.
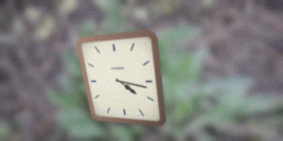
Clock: 4:17
